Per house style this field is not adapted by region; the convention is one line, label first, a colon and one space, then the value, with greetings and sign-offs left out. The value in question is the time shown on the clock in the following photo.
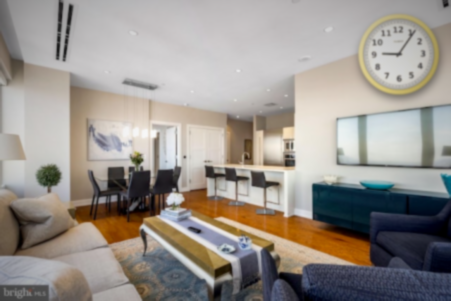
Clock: 9:06
